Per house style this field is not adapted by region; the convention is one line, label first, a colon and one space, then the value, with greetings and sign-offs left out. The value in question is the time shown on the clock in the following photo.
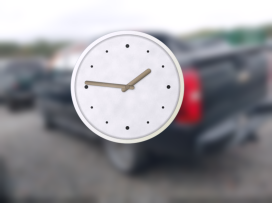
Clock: 1:46
